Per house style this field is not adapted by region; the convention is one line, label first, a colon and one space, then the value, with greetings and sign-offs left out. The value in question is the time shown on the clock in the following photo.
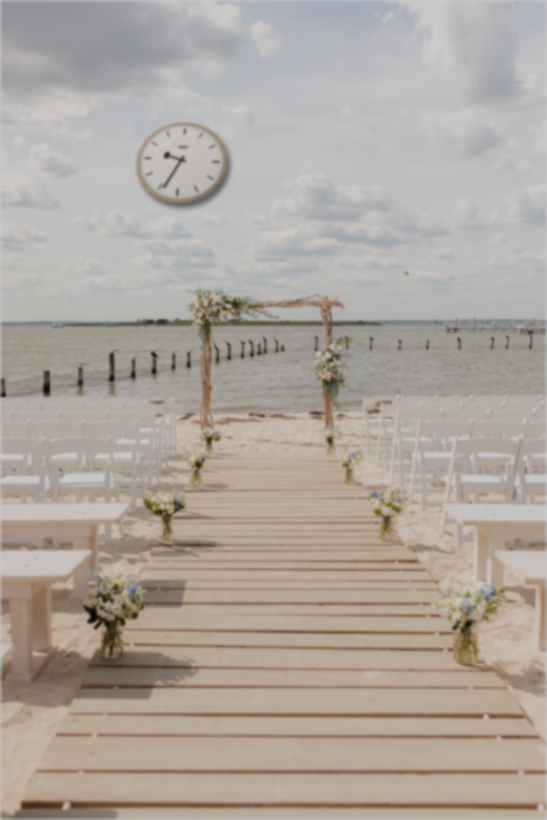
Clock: 9:34
